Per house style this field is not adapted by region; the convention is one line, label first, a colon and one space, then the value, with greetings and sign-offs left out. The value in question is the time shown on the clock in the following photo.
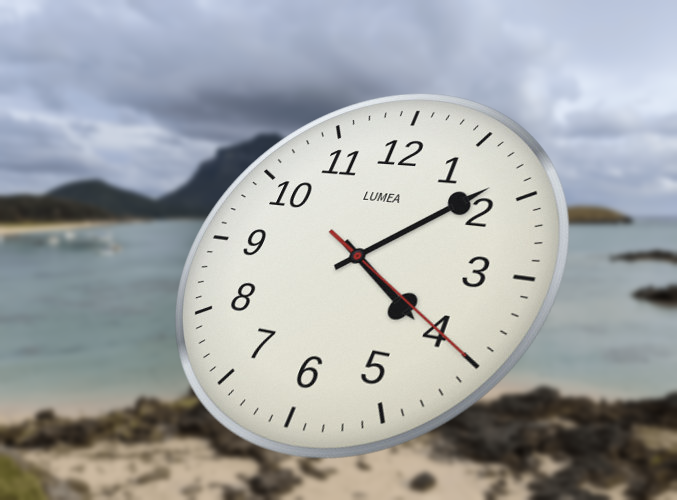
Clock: 4:08:20
